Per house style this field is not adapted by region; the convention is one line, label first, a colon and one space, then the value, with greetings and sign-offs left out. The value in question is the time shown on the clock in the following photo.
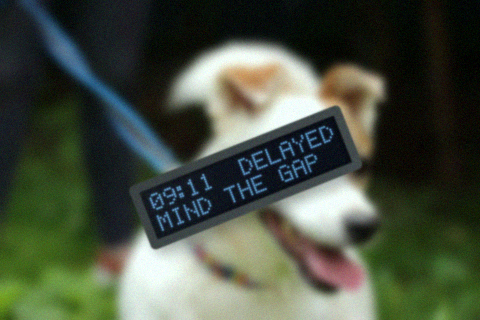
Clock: 9:11
